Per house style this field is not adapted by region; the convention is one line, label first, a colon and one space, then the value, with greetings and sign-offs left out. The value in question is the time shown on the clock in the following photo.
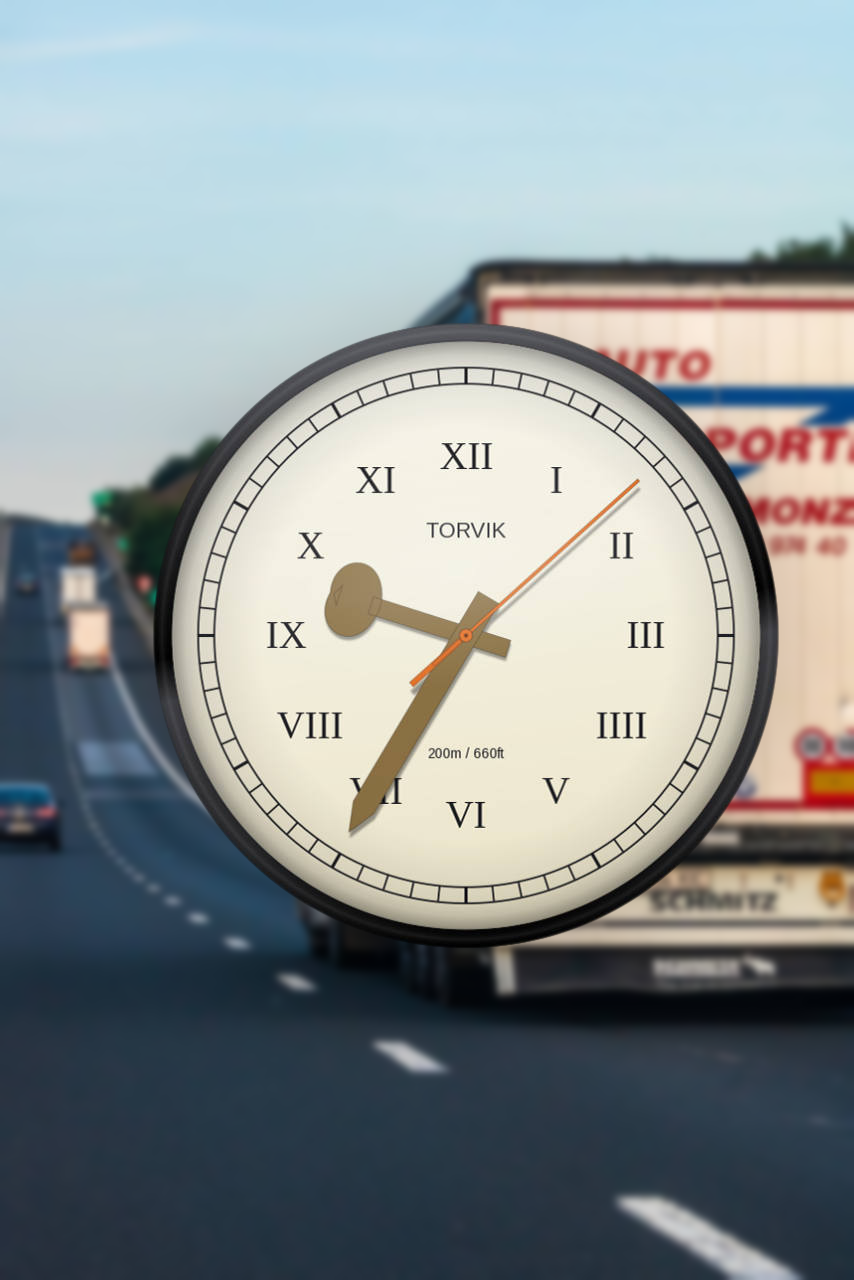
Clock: 9:35:08
